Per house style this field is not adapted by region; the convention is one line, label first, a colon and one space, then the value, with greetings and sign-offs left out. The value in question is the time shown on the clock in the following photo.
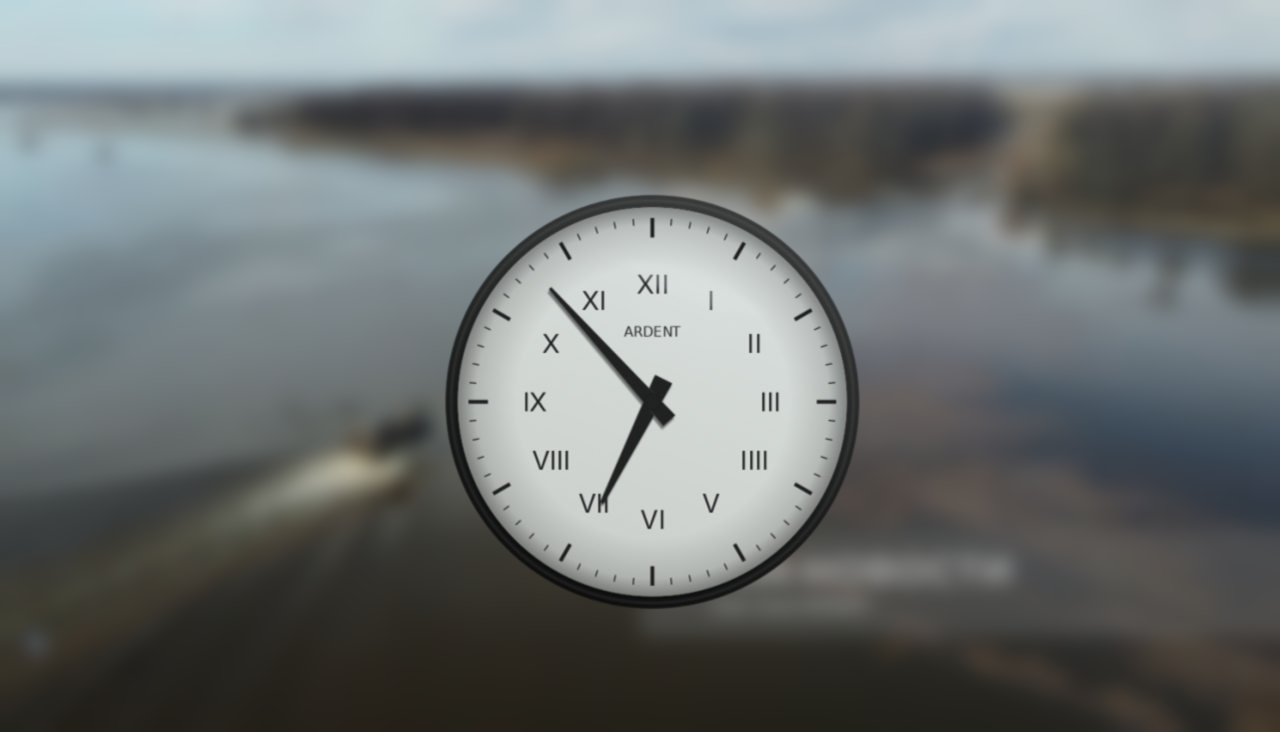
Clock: 6:53
